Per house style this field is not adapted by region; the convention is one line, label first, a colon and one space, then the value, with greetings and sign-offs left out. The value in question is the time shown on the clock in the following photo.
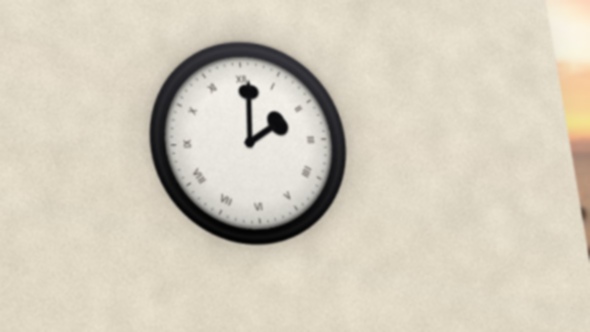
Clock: 2:01
